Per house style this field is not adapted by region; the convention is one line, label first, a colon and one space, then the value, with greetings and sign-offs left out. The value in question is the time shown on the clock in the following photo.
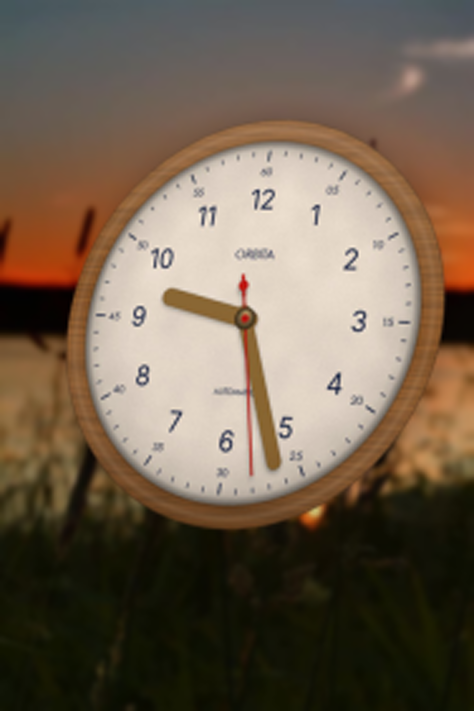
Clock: 9:26:28
